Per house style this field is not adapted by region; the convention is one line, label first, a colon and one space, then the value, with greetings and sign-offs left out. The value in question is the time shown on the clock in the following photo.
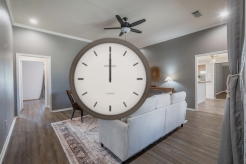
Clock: 12:00
